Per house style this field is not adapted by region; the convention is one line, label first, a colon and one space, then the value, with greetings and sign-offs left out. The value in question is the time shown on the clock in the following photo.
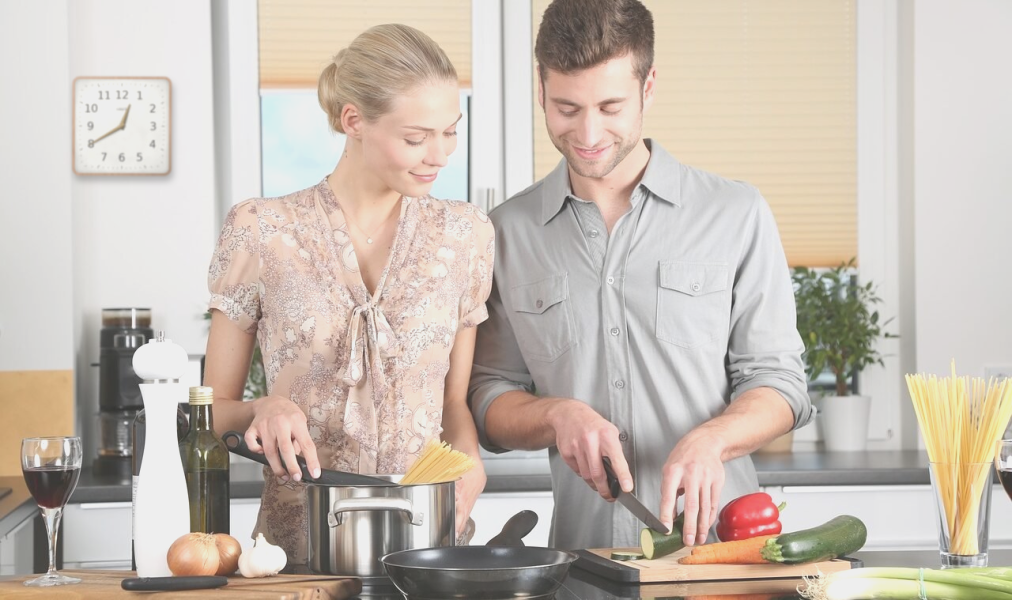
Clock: 12:40
